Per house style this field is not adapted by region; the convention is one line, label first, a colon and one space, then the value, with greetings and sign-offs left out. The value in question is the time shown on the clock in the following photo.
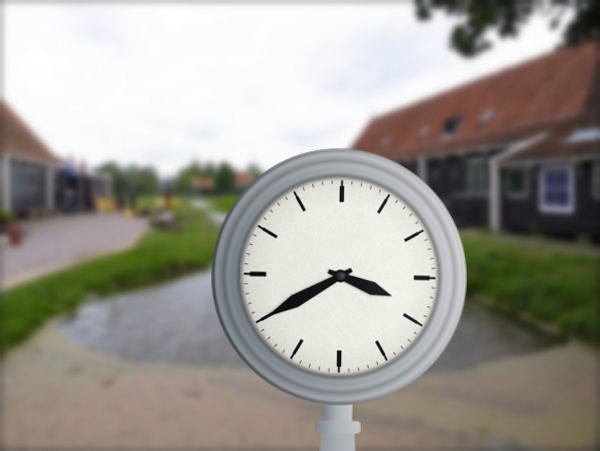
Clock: 3:40
